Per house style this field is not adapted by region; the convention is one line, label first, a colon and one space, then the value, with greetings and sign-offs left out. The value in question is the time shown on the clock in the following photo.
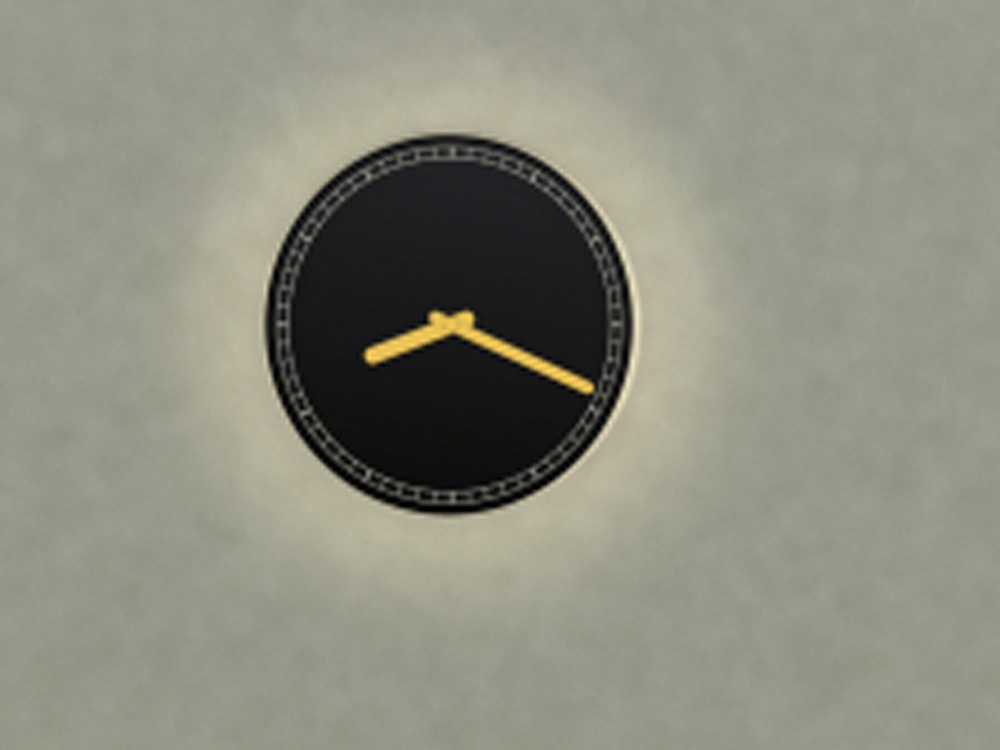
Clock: 8:19
